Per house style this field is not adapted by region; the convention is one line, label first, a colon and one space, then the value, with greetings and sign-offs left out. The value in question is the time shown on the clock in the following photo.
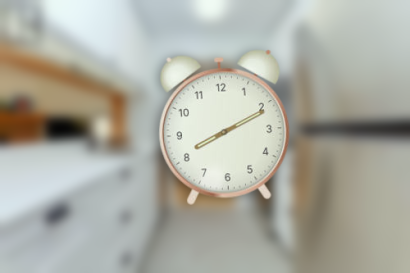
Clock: 8:11
